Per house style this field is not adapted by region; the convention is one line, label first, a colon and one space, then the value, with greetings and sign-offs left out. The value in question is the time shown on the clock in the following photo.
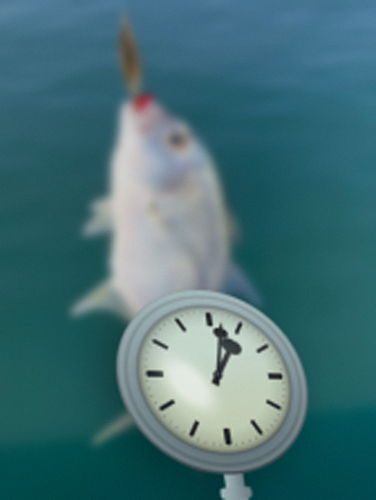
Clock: 1:02
